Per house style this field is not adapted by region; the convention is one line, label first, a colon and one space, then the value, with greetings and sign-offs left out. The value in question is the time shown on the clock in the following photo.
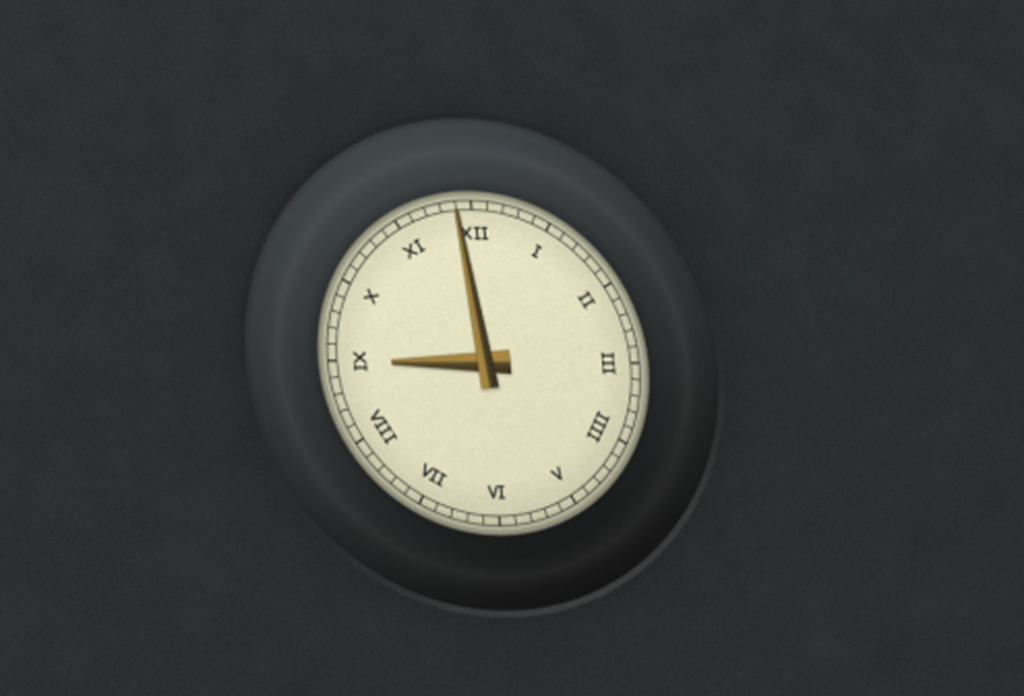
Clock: 8:59
